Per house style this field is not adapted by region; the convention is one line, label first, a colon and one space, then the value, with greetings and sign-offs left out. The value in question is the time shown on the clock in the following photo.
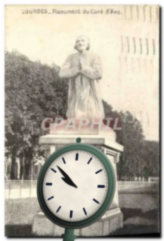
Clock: 9:52
